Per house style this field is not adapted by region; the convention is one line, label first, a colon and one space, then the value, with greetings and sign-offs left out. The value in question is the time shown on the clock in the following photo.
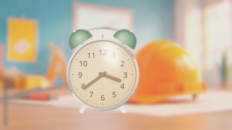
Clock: 3:39
